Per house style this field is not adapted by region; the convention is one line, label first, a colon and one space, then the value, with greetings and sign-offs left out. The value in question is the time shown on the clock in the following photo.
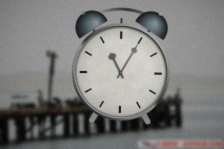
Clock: 11:05
